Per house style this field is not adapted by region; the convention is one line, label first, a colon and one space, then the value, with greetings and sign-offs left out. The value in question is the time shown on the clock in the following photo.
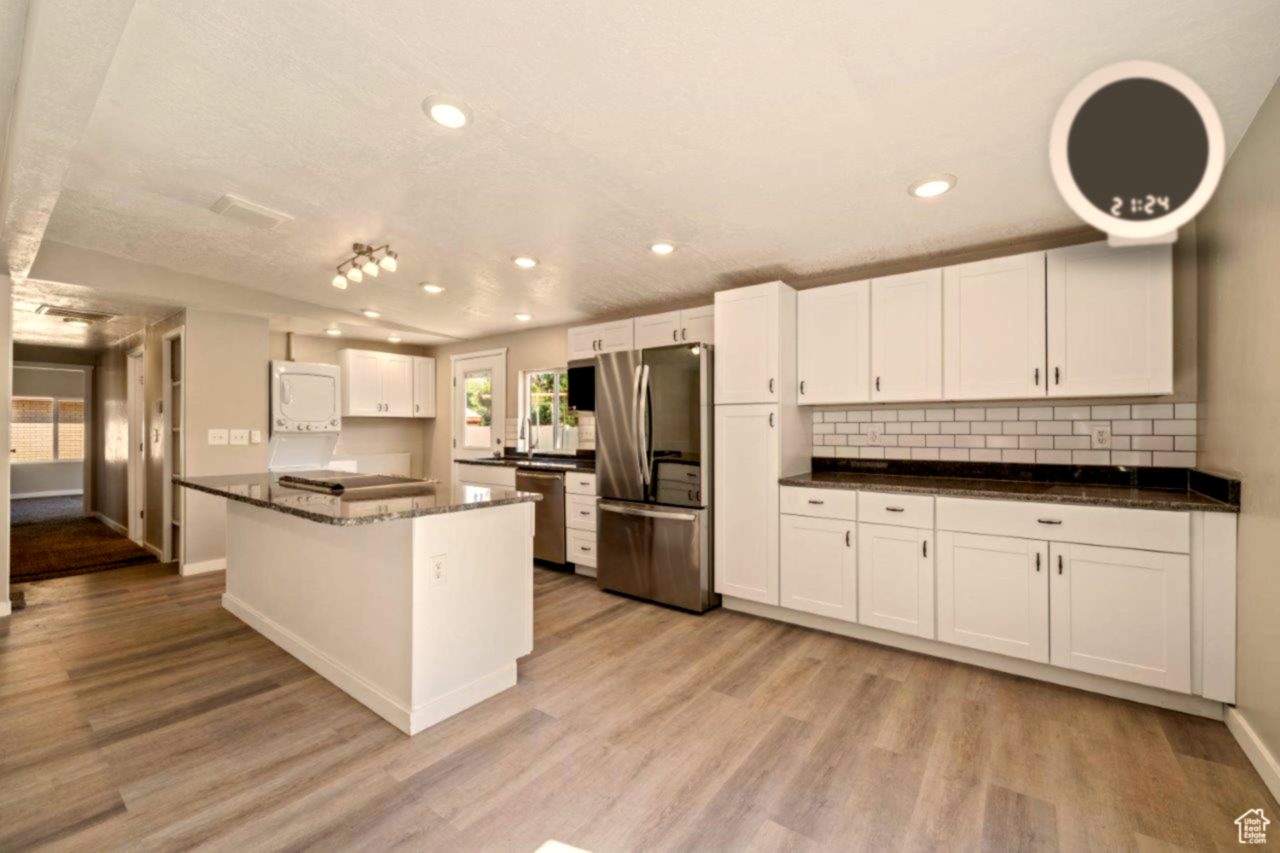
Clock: 21:24
